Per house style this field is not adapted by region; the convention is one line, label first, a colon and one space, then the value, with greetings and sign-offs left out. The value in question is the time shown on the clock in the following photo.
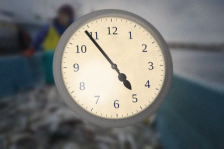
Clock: 4:54
